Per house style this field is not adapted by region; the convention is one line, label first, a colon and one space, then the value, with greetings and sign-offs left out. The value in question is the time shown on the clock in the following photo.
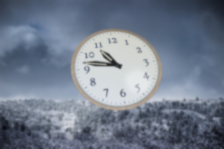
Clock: 10:47
